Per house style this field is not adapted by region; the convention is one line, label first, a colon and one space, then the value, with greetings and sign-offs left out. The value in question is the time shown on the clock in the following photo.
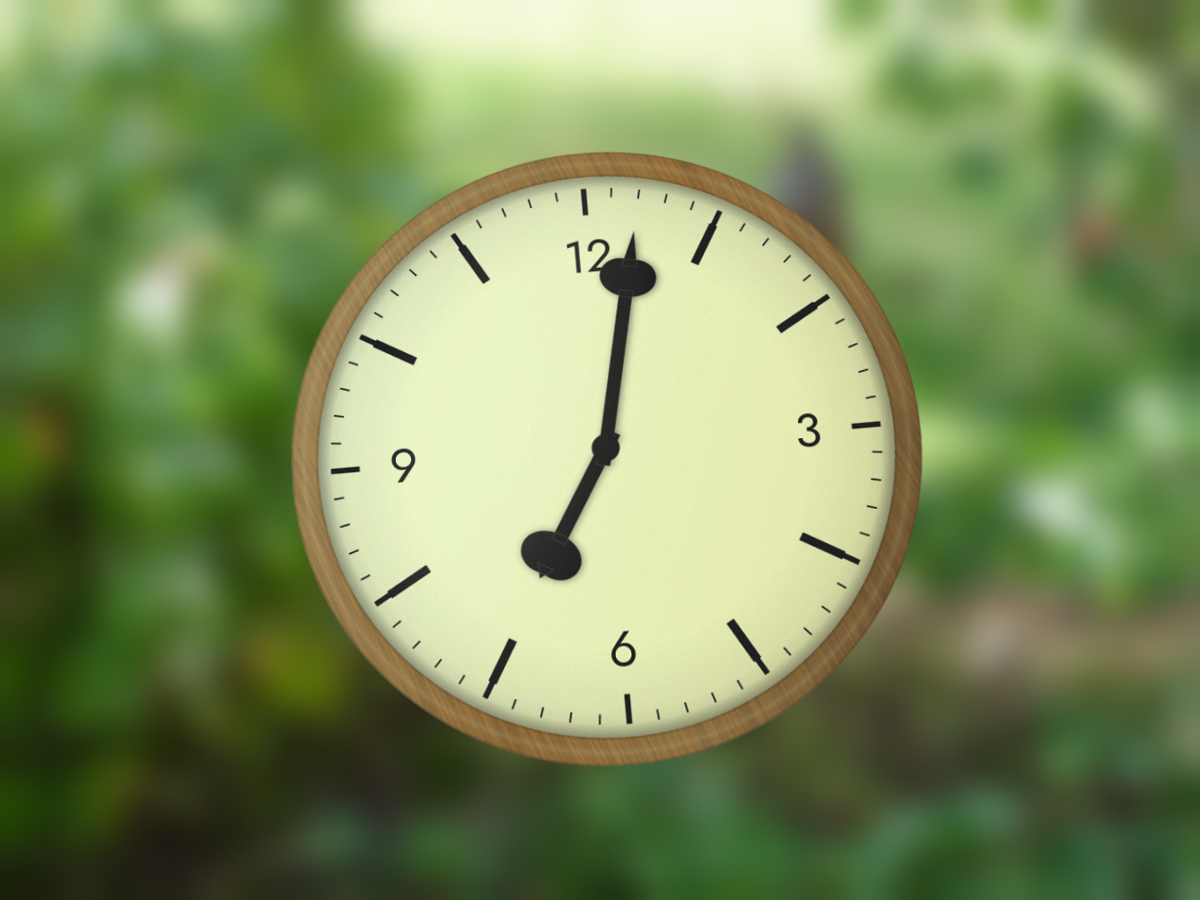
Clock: 7:02
